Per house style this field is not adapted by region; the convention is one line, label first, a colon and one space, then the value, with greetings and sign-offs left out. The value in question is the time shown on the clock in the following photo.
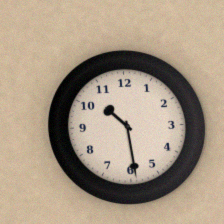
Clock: 10:29
